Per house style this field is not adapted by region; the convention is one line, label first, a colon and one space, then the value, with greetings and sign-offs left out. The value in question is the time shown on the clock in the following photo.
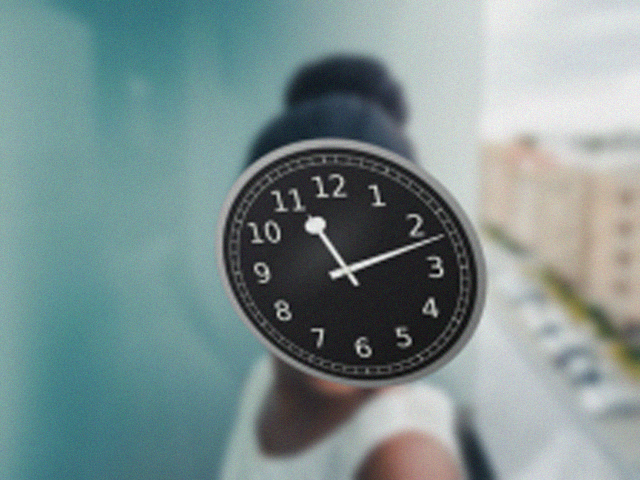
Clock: 11:12
